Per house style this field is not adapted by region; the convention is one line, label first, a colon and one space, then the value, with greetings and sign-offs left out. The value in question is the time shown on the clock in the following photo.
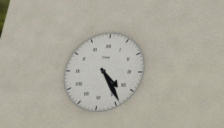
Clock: 4:24
